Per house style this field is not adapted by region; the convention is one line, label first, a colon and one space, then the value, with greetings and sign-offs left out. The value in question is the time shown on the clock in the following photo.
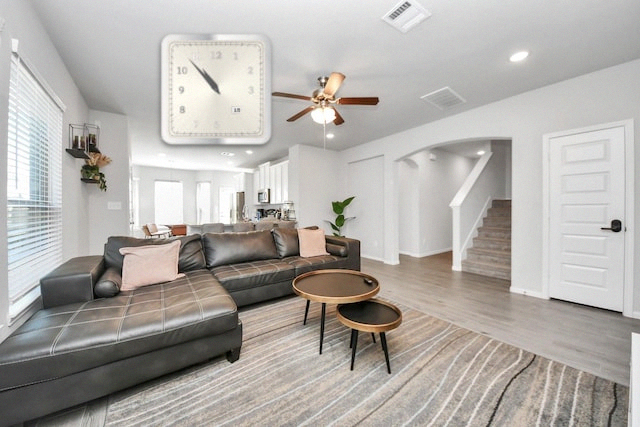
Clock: 10:53
